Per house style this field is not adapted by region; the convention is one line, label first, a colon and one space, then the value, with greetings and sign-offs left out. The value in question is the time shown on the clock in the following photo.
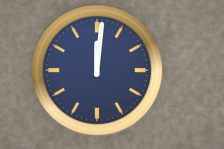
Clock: 12:01
